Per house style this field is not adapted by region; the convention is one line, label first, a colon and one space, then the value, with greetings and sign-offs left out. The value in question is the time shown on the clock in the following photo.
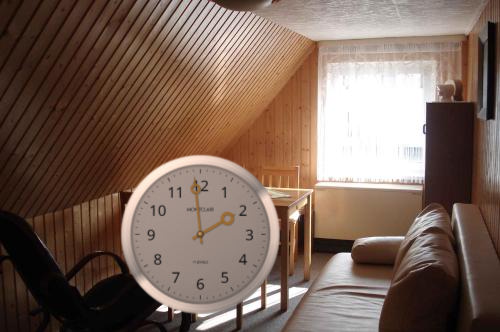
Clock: 1:59
